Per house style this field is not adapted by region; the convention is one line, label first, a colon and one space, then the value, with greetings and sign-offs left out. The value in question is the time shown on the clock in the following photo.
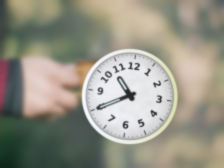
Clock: 10:40
